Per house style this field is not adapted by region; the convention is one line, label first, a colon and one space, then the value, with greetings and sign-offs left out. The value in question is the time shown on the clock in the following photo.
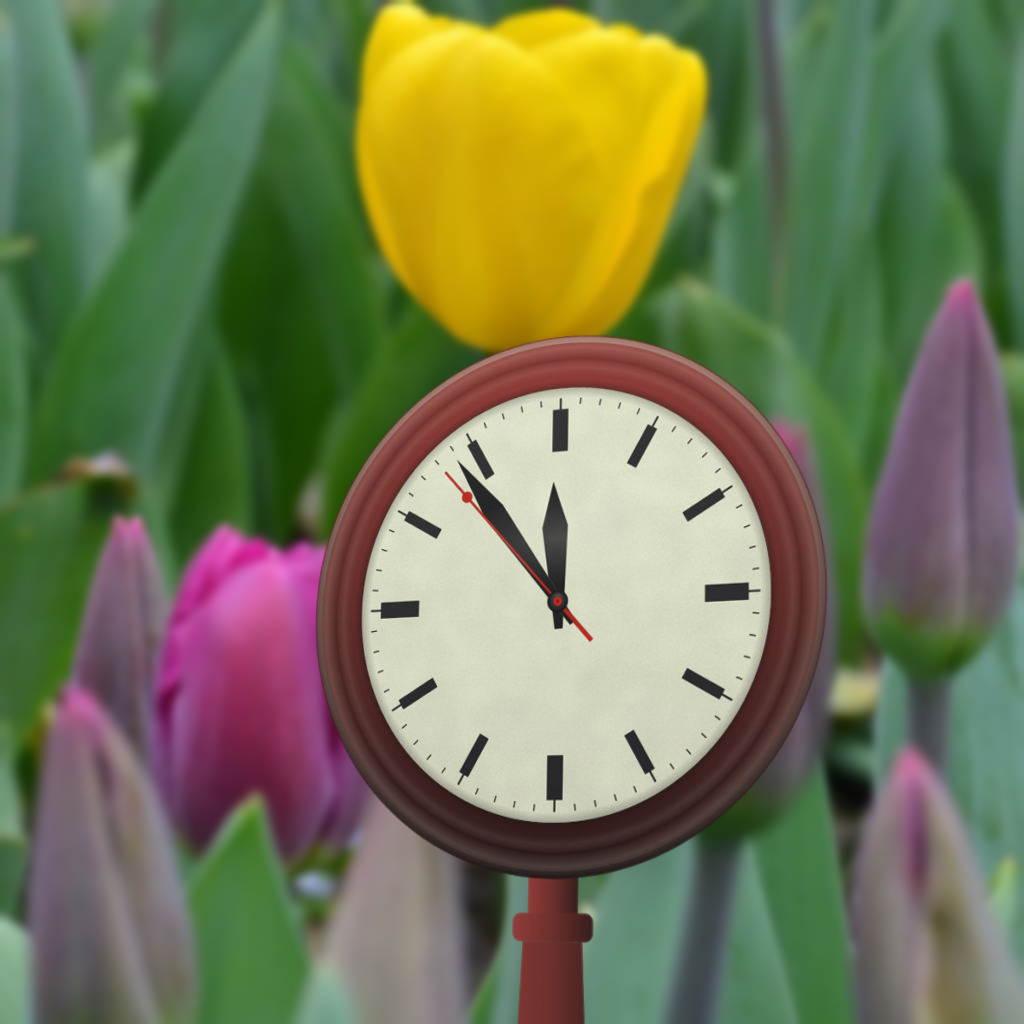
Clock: 11:53:53
